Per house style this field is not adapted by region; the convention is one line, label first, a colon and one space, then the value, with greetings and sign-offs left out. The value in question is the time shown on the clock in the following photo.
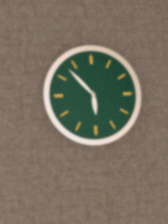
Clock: 5:53
